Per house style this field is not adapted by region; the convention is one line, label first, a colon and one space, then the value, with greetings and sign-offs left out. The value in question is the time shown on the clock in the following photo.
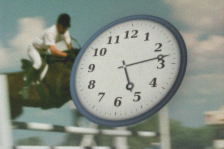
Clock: 5:13
